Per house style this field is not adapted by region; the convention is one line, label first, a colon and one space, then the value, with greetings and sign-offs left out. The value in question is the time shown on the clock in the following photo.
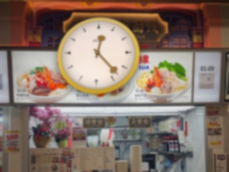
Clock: 12:23
